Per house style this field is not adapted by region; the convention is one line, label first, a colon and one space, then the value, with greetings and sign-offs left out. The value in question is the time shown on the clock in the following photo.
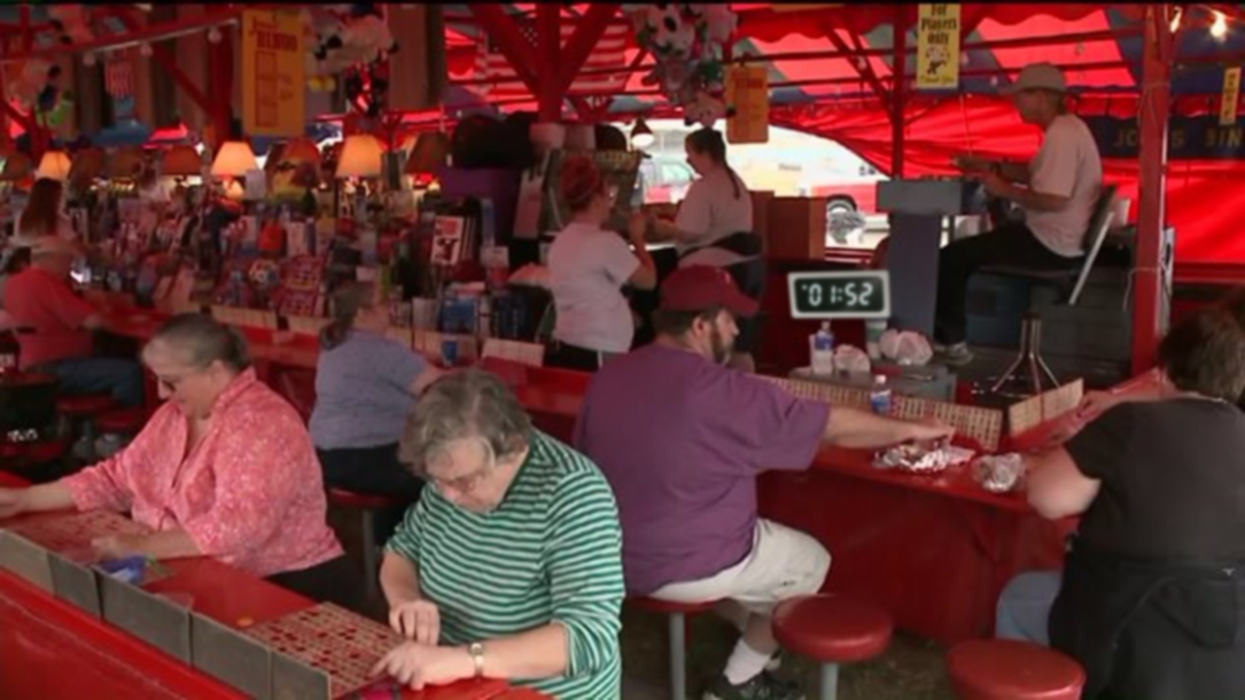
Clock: 1:52
